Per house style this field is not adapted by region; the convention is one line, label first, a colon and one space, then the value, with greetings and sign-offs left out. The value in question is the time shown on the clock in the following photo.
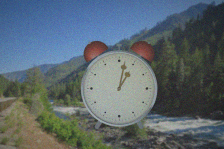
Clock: 1:02
